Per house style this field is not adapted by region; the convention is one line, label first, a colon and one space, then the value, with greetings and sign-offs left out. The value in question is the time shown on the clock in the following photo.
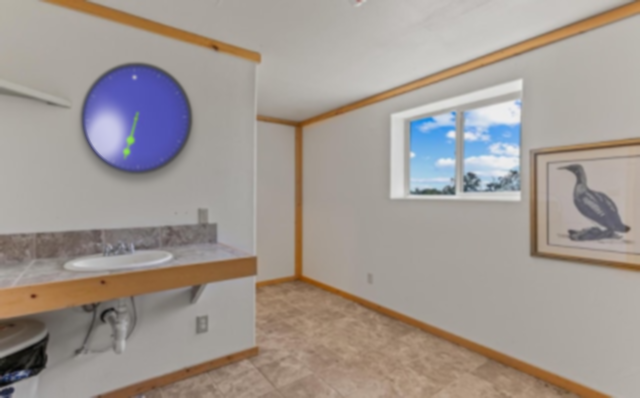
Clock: 6:33
